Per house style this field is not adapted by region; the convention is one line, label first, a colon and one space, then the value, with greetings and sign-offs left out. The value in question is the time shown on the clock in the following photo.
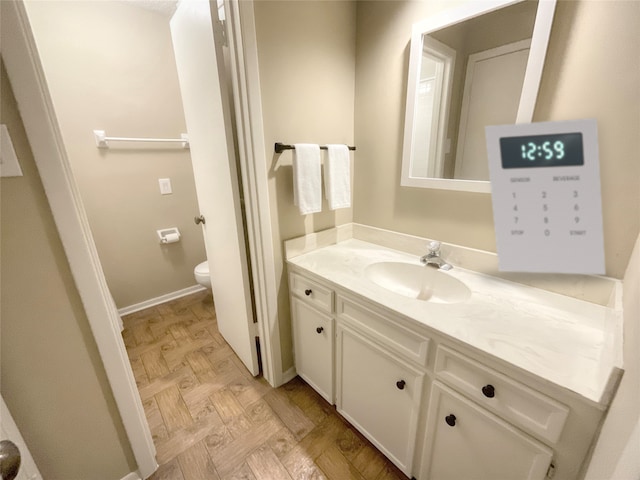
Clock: 12:59
